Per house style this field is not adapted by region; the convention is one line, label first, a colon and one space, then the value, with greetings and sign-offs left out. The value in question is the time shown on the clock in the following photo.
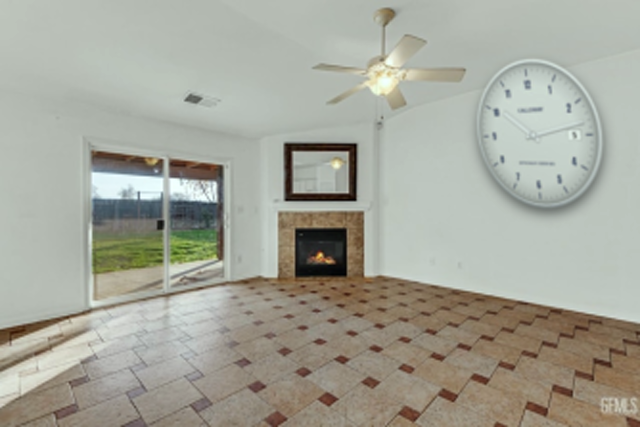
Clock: 10:13
